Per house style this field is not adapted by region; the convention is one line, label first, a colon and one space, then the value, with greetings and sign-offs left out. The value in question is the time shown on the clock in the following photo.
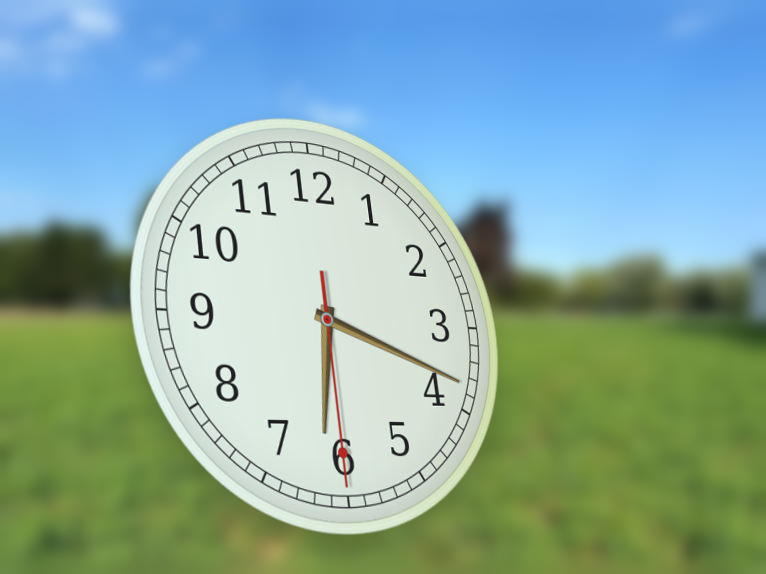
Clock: 6:18:30
